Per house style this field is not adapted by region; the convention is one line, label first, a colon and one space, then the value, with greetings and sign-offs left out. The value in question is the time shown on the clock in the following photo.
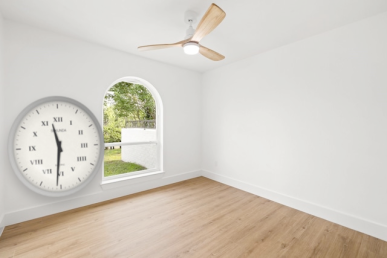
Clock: 11:31
